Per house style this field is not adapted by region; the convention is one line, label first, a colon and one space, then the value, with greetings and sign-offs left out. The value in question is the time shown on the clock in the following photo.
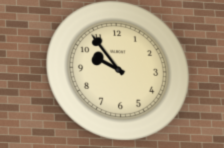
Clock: 9:54
